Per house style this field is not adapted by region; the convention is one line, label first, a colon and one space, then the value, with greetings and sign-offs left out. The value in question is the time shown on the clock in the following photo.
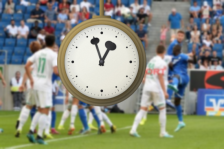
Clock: 12:57
